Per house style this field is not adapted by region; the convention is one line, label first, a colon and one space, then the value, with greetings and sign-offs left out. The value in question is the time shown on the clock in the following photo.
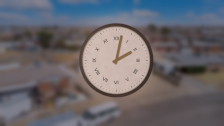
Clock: 2:02
